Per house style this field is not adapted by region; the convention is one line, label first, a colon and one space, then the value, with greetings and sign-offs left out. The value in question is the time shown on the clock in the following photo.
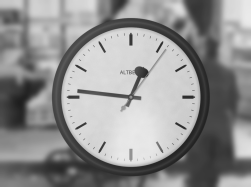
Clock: 12:46:06
